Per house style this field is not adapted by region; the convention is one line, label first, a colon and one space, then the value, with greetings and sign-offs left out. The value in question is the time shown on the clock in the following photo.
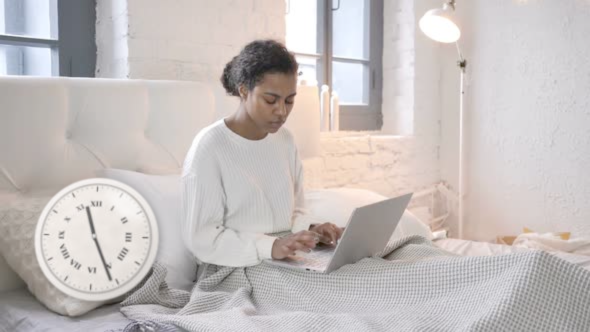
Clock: 11:26
